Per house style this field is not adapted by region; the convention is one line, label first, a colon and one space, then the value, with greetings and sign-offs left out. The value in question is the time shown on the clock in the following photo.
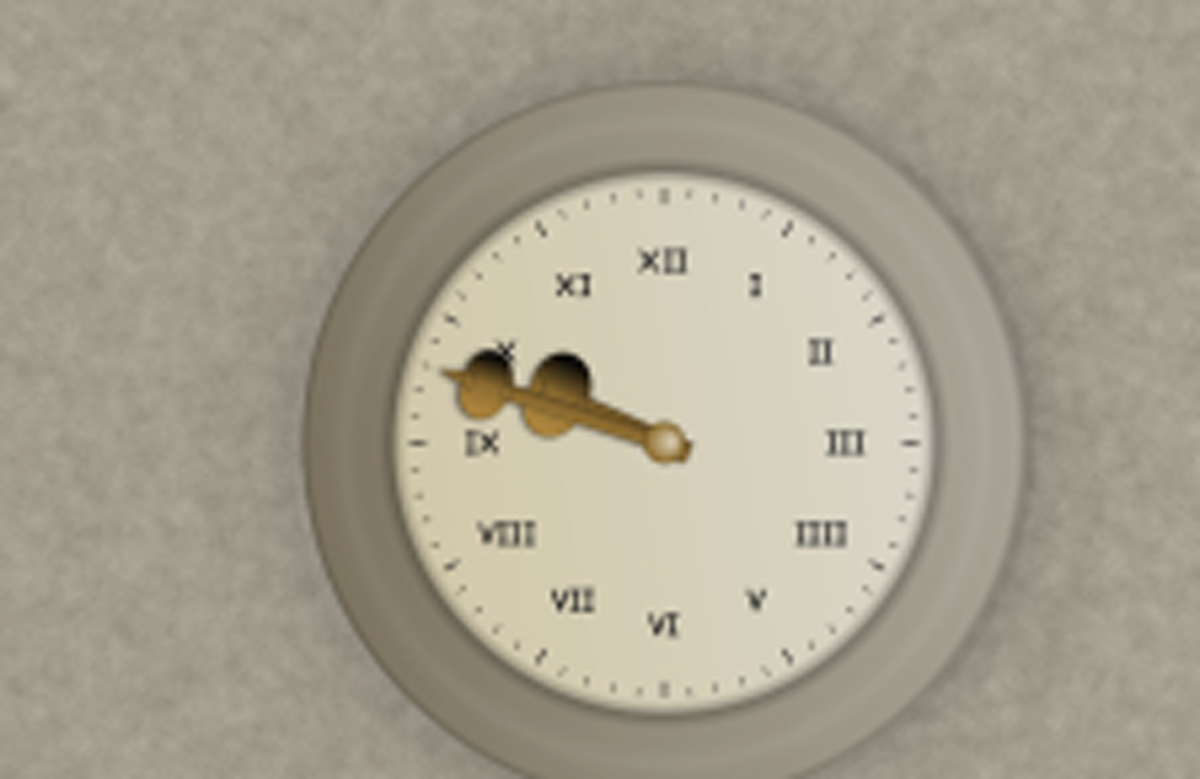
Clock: 9:48
